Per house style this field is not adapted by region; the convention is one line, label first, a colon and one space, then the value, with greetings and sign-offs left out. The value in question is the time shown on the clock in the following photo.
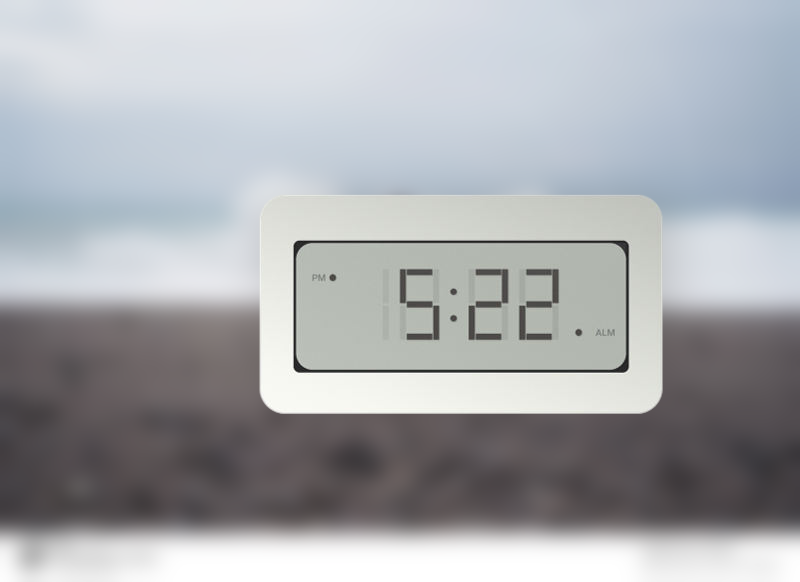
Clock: 5:22
